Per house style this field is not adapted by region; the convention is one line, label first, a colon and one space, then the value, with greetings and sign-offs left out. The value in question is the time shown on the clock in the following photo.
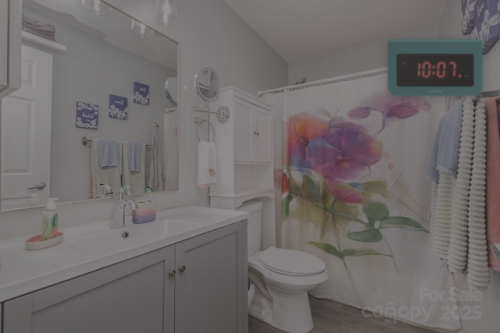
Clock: 10:07
